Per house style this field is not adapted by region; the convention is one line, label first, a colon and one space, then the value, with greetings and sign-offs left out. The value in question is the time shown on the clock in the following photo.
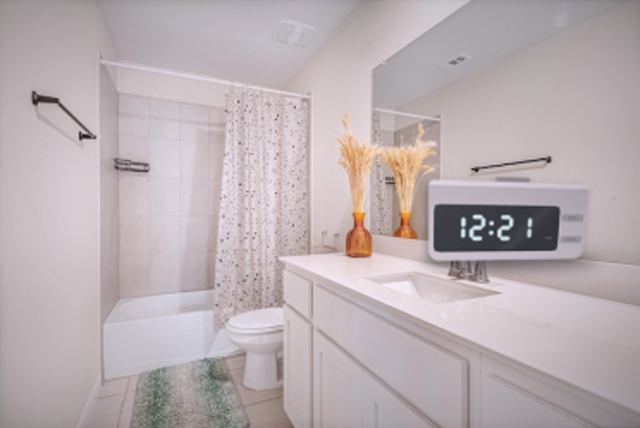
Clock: 12:21
